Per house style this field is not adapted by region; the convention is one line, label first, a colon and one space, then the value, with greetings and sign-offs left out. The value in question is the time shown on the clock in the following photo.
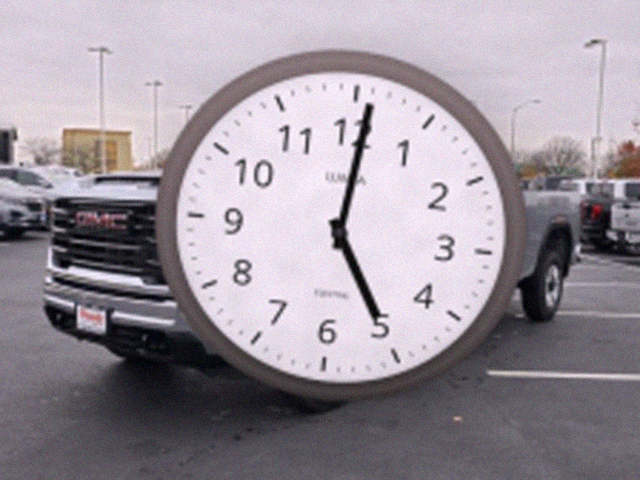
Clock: 5:01
